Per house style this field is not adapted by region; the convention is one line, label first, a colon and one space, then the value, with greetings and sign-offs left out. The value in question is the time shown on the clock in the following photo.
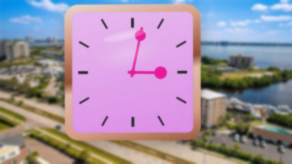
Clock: 3:02
